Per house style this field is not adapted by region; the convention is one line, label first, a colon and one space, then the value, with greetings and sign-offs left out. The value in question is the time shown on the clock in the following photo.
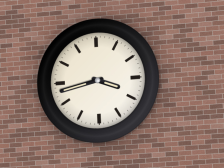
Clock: 3:43
